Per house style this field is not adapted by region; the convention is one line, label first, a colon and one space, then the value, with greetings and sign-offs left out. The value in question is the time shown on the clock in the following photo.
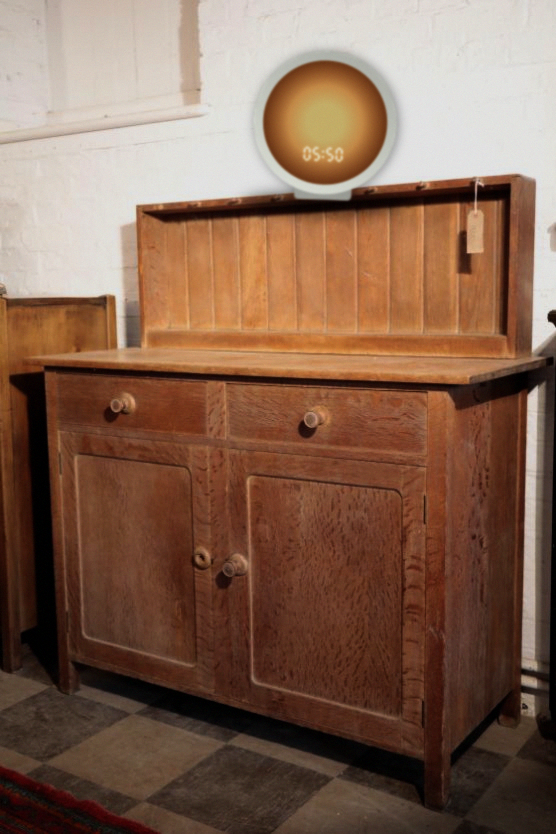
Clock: 5:50
